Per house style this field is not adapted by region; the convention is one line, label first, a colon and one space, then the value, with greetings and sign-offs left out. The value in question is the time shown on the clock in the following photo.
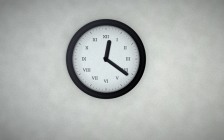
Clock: 12:21
